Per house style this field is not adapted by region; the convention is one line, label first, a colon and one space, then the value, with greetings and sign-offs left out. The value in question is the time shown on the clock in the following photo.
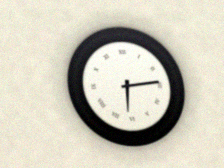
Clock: 6:14
